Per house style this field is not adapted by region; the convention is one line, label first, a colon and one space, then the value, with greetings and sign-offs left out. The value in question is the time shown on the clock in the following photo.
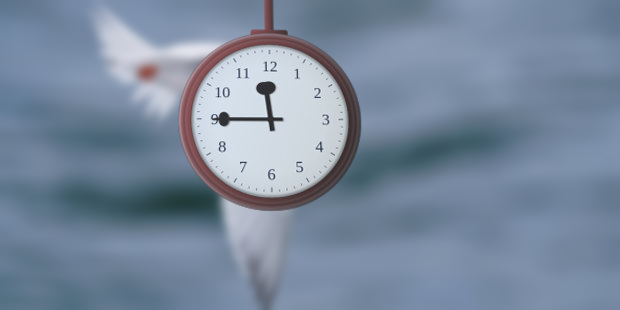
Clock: 11:45
